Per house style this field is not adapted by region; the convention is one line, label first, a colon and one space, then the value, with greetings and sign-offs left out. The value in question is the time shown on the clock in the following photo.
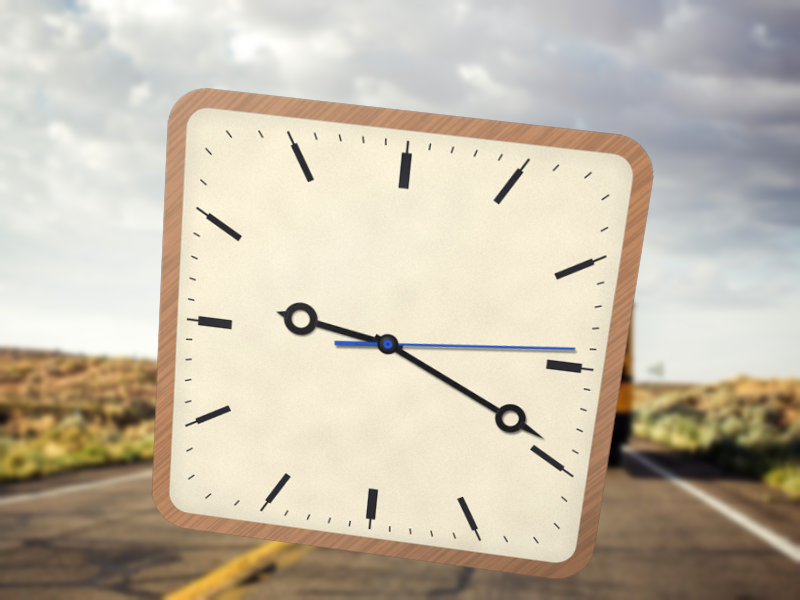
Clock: 9:19:14
